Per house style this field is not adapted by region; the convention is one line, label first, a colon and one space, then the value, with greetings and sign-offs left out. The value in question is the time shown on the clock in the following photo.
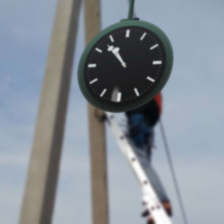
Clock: 10:53
